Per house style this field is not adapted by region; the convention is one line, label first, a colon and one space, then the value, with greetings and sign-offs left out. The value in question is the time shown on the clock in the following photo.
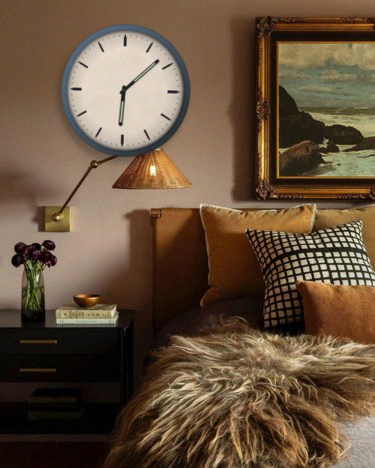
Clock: 6:08
